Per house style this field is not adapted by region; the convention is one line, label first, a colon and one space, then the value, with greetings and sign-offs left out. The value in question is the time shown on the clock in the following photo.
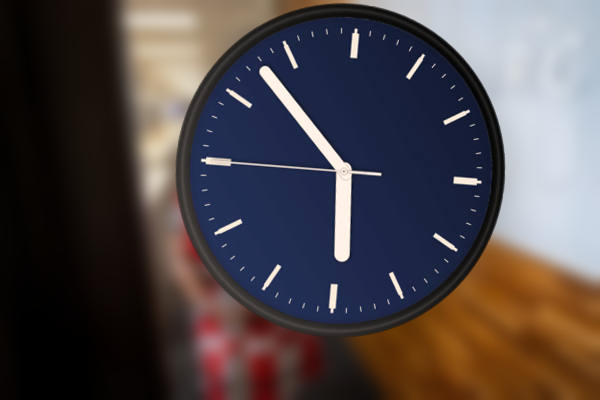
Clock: 5:52:45
